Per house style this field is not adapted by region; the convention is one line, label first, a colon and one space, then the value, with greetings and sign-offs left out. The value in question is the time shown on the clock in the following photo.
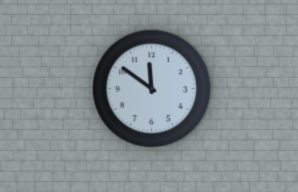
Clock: 11:51
